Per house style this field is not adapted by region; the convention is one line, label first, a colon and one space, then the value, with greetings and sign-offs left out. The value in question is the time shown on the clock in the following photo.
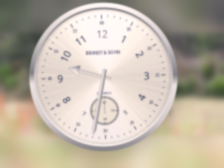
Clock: 9:32
